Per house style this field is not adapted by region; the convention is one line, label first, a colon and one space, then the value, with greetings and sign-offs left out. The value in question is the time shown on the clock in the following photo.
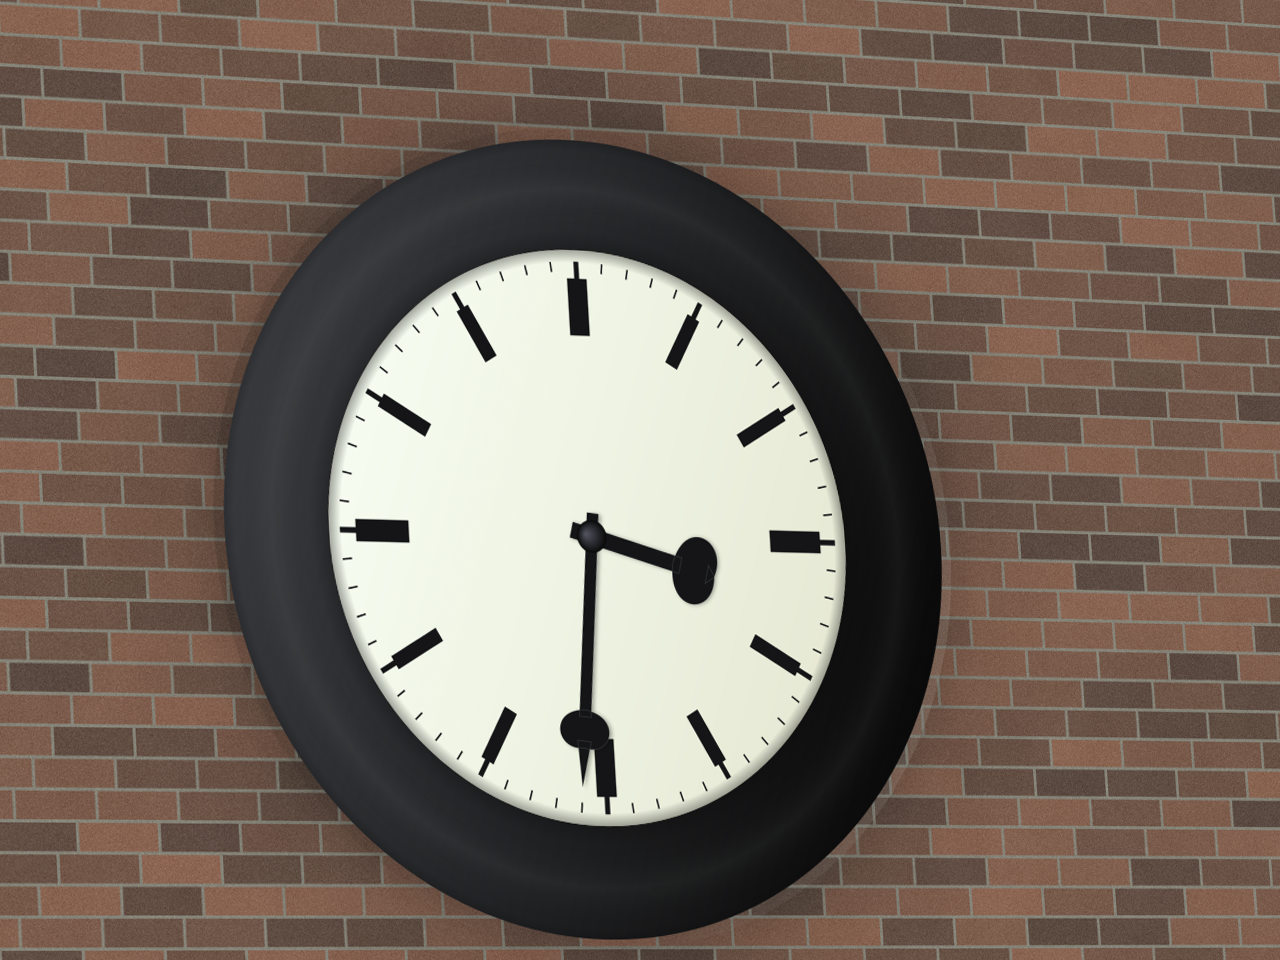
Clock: 3:31
